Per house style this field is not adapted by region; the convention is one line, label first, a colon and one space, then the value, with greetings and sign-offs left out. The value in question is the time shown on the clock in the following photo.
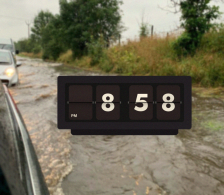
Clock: 8:58
